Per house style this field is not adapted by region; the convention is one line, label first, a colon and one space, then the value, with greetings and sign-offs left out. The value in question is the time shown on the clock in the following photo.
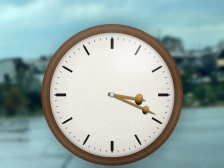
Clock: 3:19
